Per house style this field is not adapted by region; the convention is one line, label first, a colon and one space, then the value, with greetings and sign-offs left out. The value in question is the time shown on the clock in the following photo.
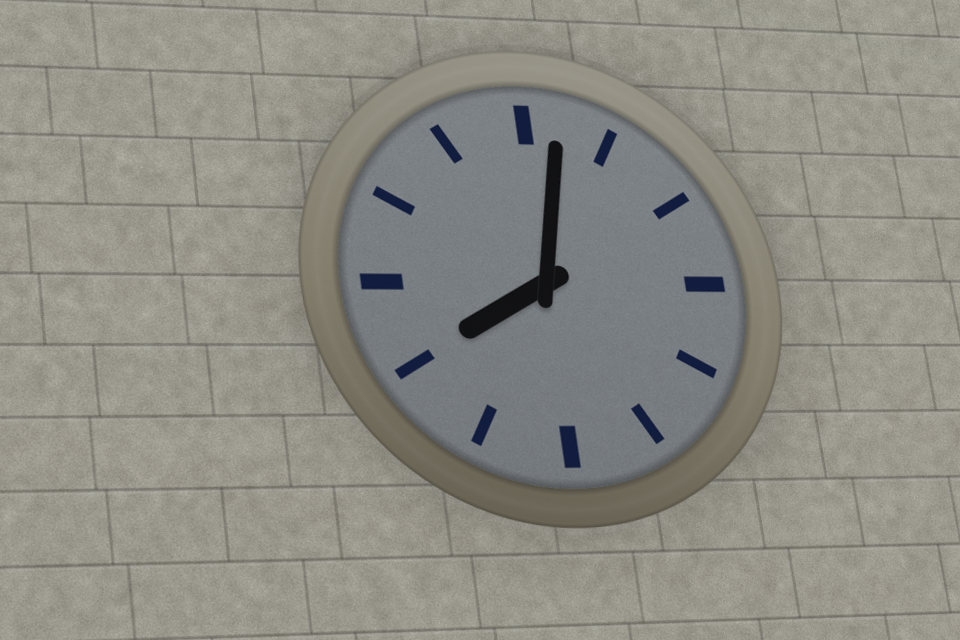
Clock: 8:02
